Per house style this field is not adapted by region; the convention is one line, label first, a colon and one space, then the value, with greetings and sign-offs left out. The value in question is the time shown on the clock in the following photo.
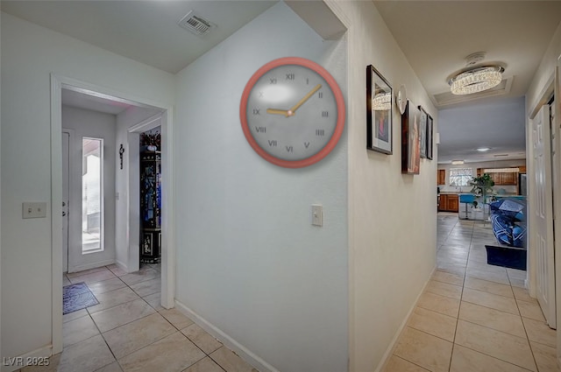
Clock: 9:08
